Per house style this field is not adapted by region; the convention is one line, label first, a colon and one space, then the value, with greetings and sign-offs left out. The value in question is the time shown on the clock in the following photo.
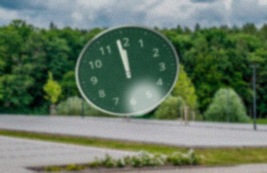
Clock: 11:59
